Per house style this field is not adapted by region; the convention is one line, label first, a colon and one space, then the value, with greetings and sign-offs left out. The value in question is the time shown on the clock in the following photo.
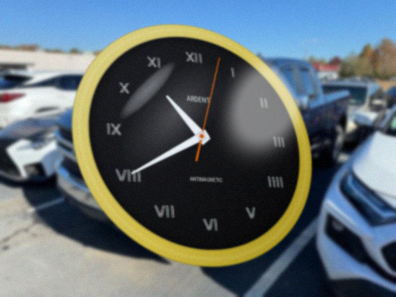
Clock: 10:40:03
